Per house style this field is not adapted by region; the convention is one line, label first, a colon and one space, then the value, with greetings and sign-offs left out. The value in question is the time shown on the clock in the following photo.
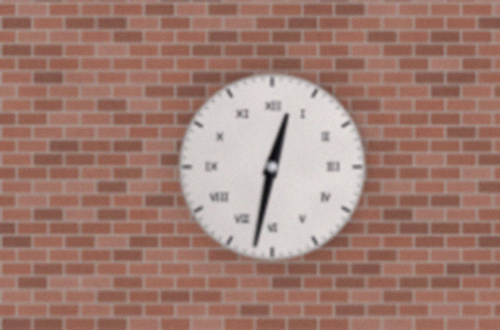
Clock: 12:32
